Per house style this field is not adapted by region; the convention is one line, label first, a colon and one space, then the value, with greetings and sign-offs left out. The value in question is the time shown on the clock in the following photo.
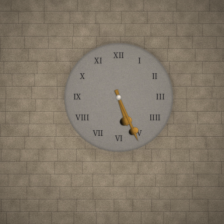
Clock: 5:26
